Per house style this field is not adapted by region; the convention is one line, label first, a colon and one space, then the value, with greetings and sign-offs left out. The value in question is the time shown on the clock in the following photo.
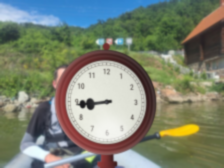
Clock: 8:44
